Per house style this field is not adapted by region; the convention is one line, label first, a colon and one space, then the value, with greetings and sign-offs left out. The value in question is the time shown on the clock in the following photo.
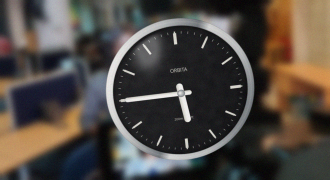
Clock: 5:45
